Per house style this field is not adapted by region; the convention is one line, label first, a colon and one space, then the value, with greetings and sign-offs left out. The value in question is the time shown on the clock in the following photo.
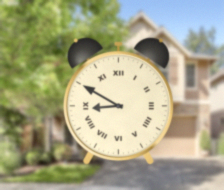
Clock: 8:50
